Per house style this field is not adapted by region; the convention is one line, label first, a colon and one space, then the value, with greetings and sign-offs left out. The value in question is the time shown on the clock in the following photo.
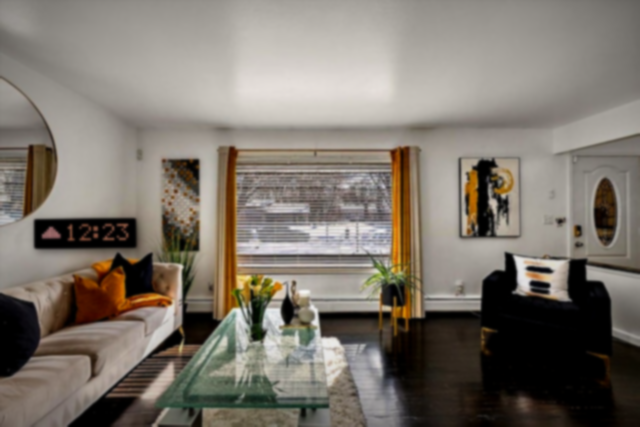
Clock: 12:23
